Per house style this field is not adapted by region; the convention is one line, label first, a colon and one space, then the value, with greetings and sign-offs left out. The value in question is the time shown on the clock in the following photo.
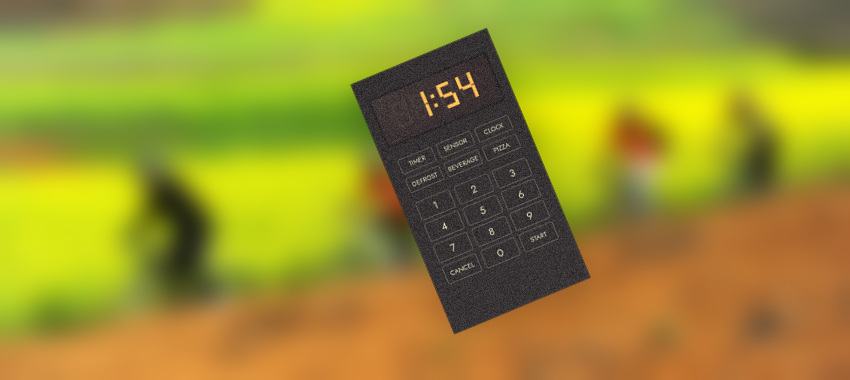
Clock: 1:54
